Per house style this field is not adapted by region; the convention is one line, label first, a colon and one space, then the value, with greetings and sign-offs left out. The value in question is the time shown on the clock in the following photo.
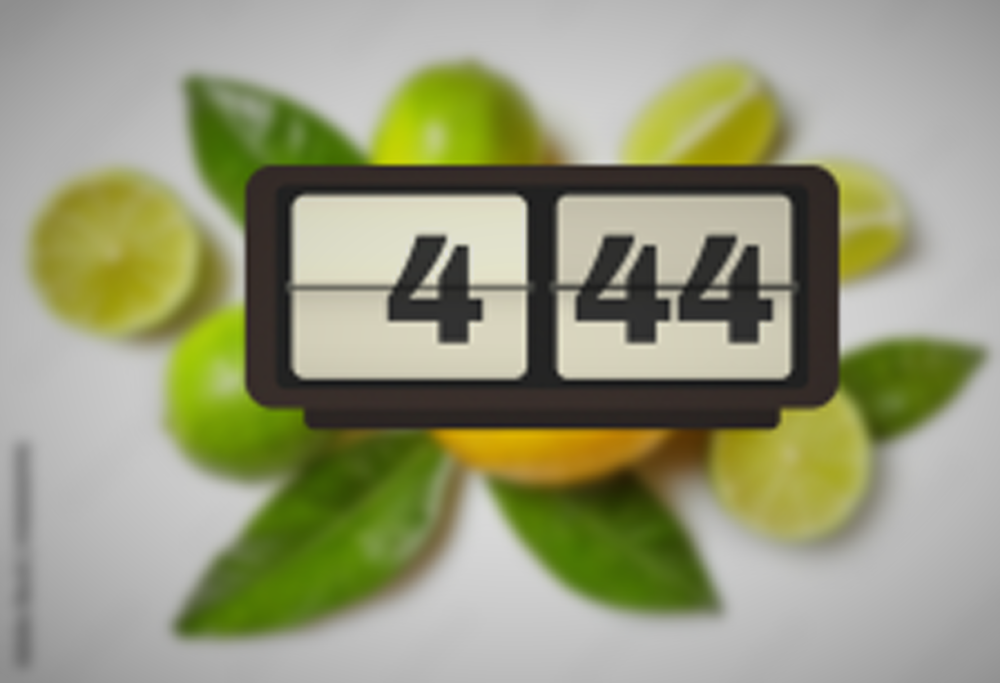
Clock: 4:44
